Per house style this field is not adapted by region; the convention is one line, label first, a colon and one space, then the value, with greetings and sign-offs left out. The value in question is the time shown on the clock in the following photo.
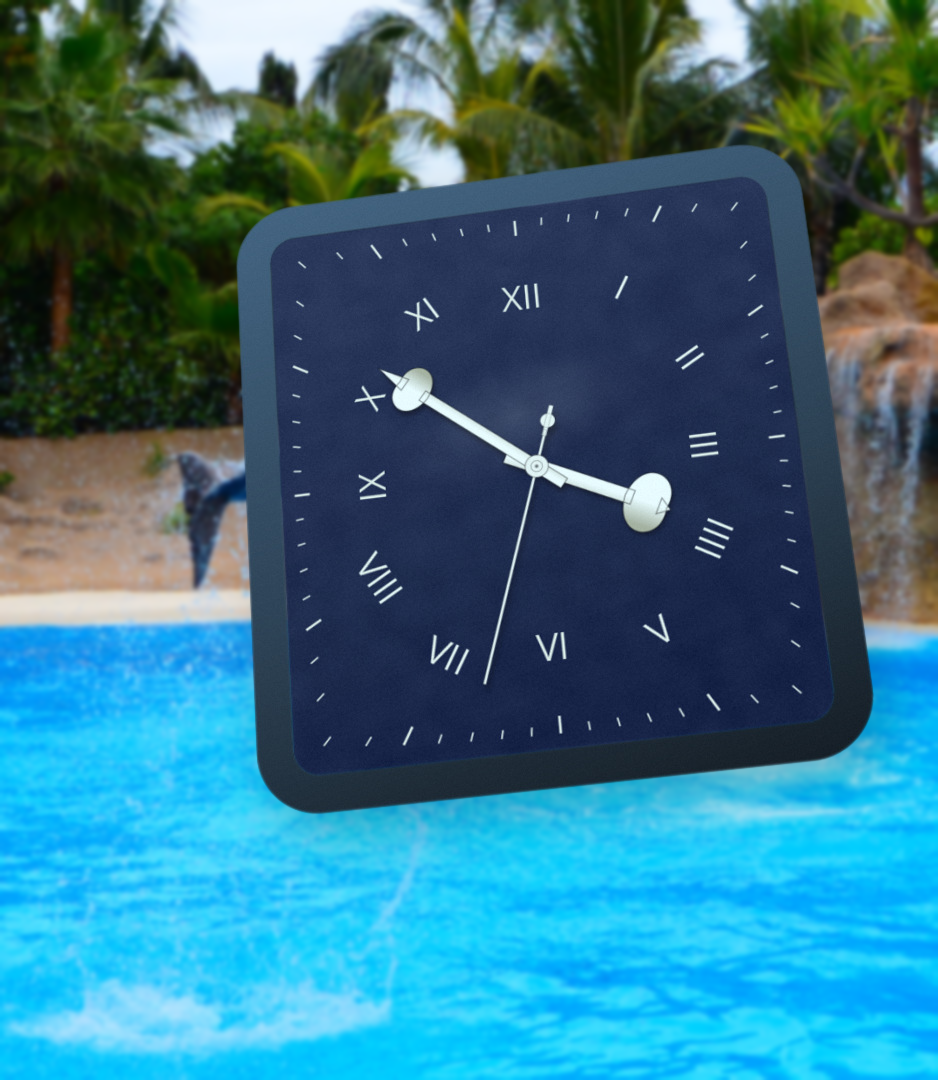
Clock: 3:51:33
